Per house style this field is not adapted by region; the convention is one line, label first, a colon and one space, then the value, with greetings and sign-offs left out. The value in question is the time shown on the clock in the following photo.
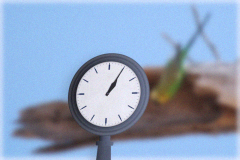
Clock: 1:05
